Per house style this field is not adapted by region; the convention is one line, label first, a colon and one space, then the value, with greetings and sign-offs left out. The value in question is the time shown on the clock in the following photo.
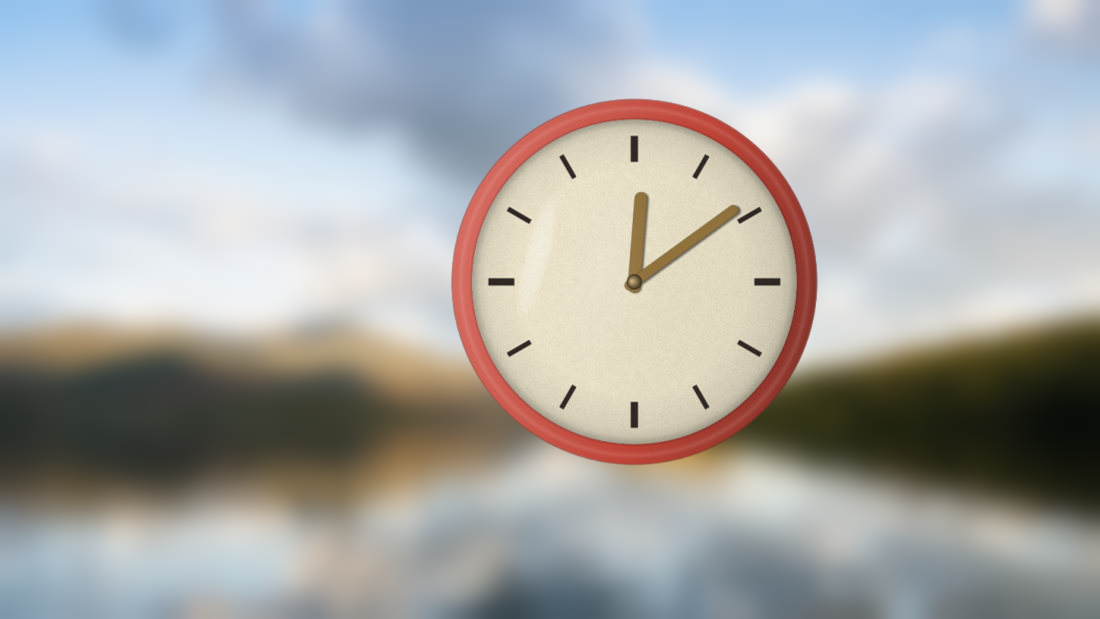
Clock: 12:09
